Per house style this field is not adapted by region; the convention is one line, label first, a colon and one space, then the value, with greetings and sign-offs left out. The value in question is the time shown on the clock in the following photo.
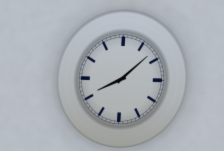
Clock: 8:08
